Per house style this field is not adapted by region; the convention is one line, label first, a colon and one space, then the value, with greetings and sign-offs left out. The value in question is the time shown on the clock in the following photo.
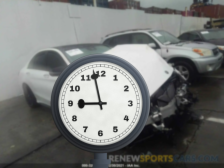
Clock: 8:58
